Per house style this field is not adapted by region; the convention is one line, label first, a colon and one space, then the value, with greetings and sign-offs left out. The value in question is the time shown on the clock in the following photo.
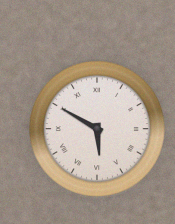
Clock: 5:50
